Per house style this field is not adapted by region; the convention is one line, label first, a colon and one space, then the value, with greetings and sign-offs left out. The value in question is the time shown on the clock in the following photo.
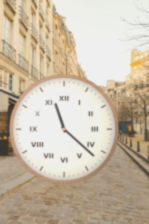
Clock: 11:22
